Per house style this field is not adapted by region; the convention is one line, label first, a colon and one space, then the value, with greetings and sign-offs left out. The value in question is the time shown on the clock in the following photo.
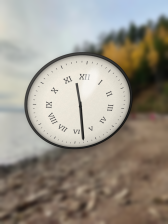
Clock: 11:28
